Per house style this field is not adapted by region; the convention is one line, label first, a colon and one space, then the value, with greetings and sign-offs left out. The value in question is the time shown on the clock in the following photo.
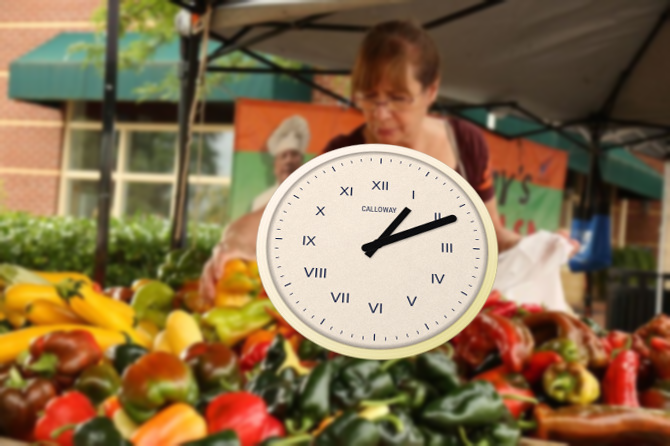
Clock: 1:11
